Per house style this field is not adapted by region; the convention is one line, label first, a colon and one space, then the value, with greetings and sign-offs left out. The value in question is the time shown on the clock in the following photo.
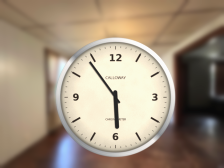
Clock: 5:54
